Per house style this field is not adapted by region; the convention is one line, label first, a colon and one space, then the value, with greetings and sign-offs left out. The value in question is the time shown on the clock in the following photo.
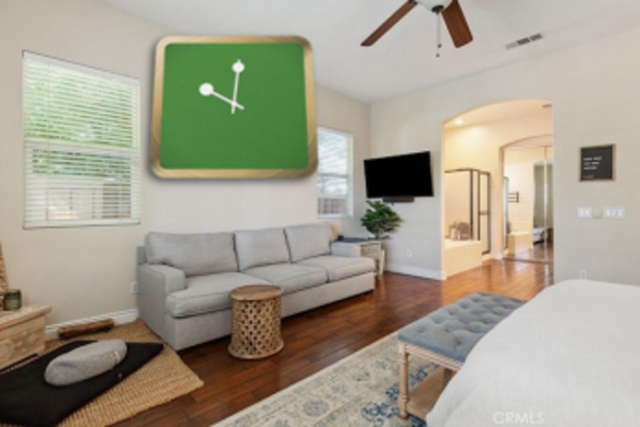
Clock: 10:01
